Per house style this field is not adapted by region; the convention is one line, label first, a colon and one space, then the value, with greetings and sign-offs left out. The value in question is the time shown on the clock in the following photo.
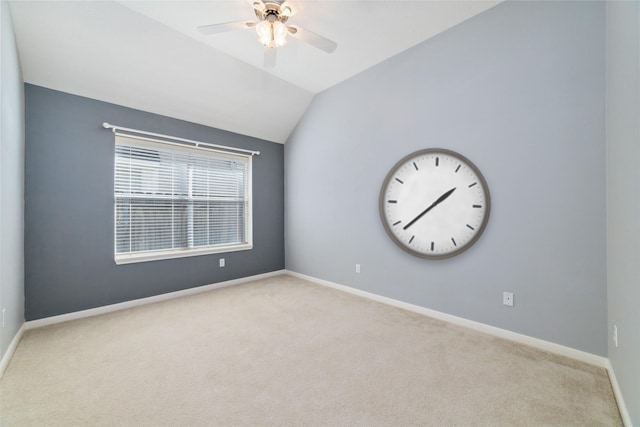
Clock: 1:38
